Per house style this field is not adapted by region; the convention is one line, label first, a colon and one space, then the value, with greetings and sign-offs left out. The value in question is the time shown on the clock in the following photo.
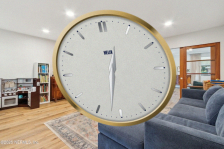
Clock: 12:32
